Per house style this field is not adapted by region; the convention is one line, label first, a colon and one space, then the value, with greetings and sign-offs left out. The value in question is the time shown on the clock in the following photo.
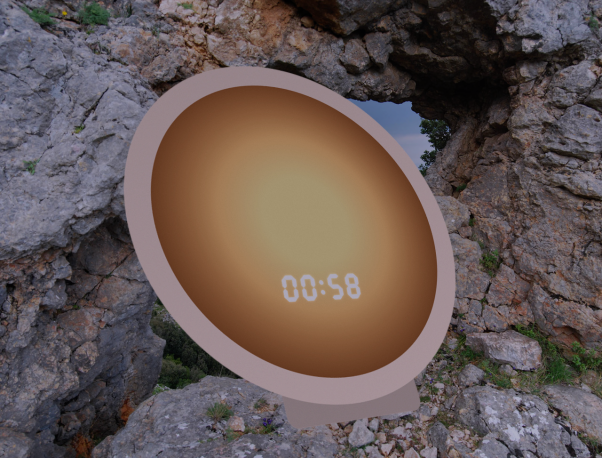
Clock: 0:58
